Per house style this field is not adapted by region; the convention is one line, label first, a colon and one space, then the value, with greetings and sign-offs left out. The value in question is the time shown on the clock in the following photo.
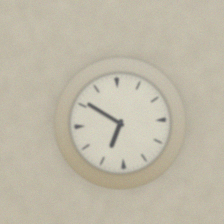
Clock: 6:51
